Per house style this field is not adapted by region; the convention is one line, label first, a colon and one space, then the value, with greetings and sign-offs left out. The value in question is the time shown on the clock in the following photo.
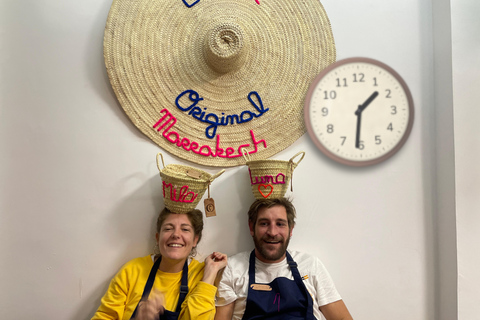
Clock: 1:31
